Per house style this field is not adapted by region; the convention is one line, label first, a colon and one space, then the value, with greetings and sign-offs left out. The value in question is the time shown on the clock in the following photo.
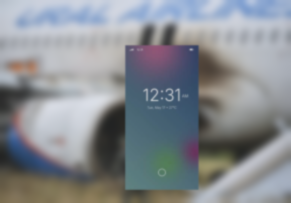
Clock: 12:31
